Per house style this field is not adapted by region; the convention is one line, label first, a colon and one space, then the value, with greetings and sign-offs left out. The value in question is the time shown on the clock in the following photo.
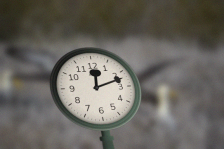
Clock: 12:12
